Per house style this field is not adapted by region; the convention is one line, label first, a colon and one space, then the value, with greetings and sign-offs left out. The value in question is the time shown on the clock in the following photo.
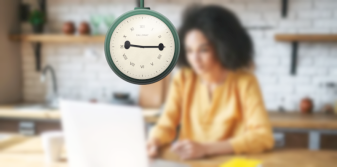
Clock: 9:15
